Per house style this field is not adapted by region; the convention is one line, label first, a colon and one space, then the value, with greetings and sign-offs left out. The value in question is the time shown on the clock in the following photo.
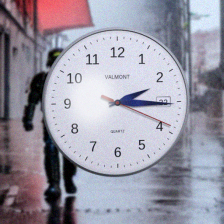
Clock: 2:15:19
